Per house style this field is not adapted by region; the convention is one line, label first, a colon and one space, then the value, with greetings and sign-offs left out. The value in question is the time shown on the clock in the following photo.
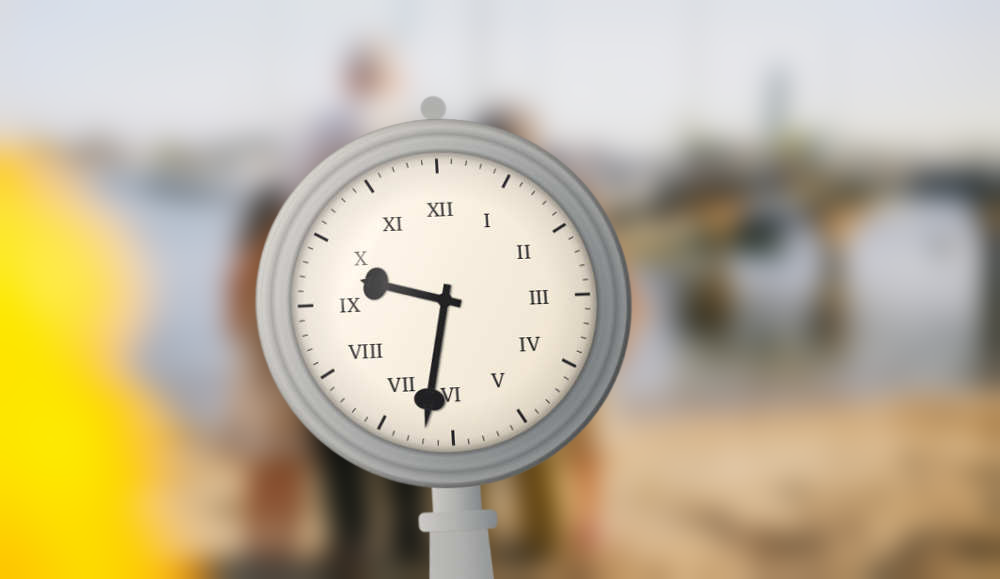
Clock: 9:32
